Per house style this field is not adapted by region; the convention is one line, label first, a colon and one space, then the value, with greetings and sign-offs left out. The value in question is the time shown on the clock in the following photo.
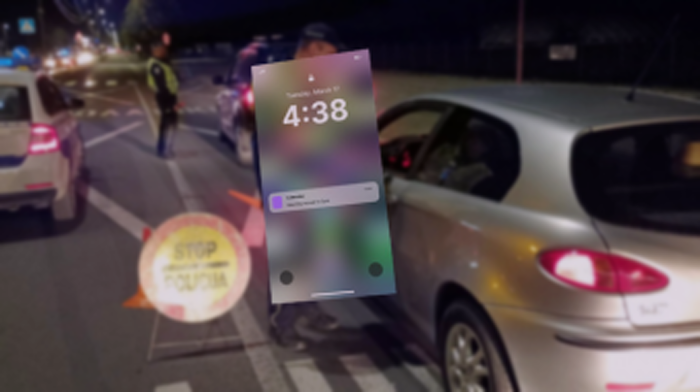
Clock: 4:38
